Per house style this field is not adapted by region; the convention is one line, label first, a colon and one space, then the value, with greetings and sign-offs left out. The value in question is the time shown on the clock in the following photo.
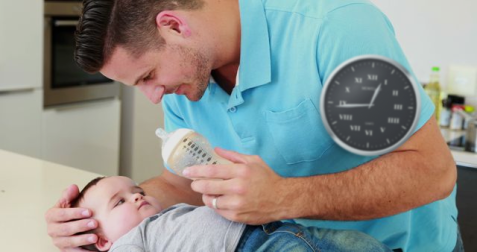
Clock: 12:44
